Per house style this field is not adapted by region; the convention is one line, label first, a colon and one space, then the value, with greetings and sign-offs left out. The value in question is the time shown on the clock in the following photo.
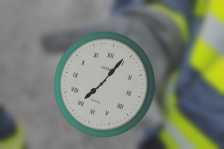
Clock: 7:04
